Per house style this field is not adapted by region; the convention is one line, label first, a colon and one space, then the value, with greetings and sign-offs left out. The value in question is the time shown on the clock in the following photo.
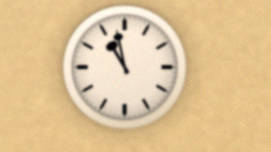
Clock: 10:58
